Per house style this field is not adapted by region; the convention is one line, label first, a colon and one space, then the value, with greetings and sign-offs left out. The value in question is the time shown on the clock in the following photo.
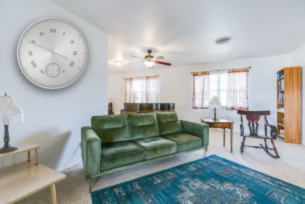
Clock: 3:49
